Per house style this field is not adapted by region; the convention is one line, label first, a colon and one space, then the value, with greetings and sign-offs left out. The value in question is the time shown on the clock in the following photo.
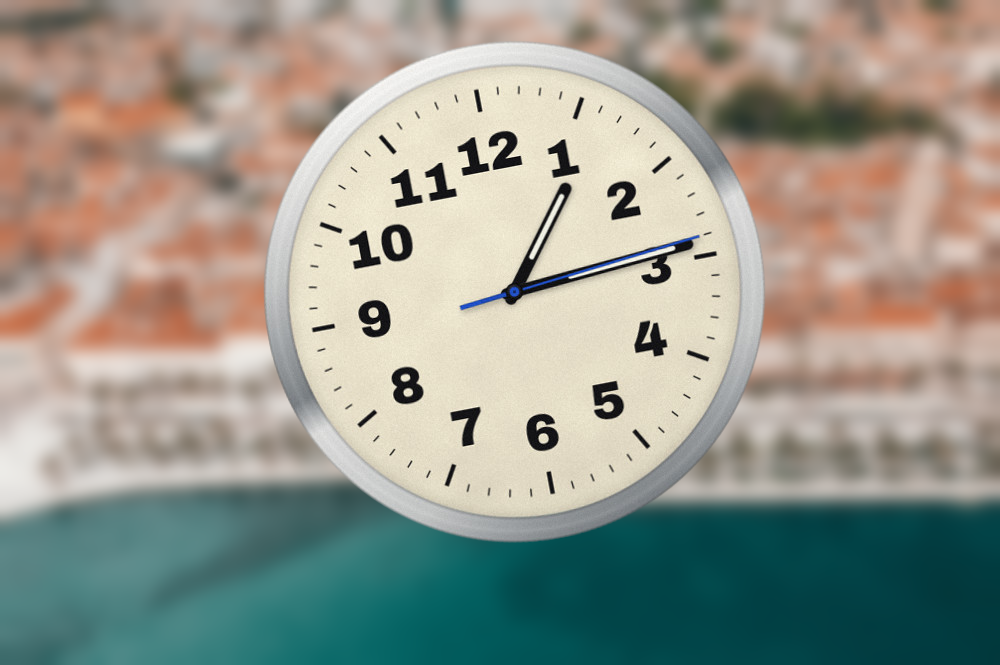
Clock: 1:14:14
